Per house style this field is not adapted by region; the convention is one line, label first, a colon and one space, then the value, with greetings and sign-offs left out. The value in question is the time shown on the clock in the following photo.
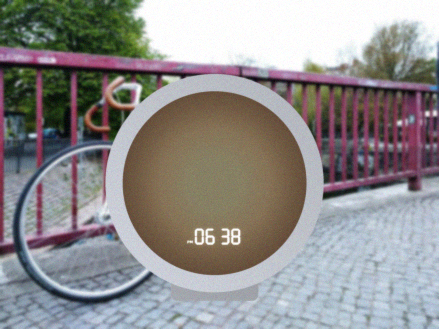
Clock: 6:38
